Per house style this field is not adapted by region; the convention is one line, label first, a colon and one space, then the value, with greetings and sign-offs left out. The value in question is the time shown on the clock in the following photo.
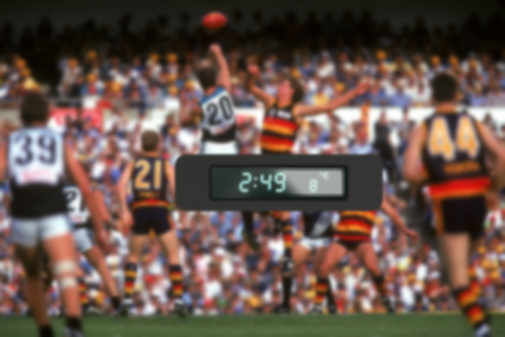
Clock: 2:49
